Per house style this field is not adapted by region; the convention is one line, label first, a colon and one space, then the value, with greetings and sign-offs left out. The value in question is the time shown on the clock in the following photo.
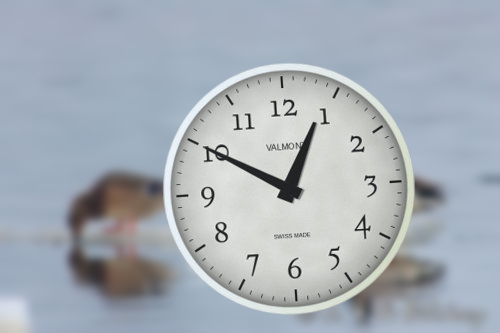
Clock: 12:50
